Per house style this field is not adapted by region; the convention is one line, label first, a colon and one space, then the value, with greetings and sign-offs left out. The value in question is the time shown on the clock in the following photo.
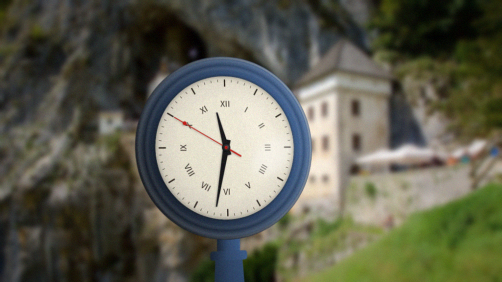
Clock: 11:31:50
